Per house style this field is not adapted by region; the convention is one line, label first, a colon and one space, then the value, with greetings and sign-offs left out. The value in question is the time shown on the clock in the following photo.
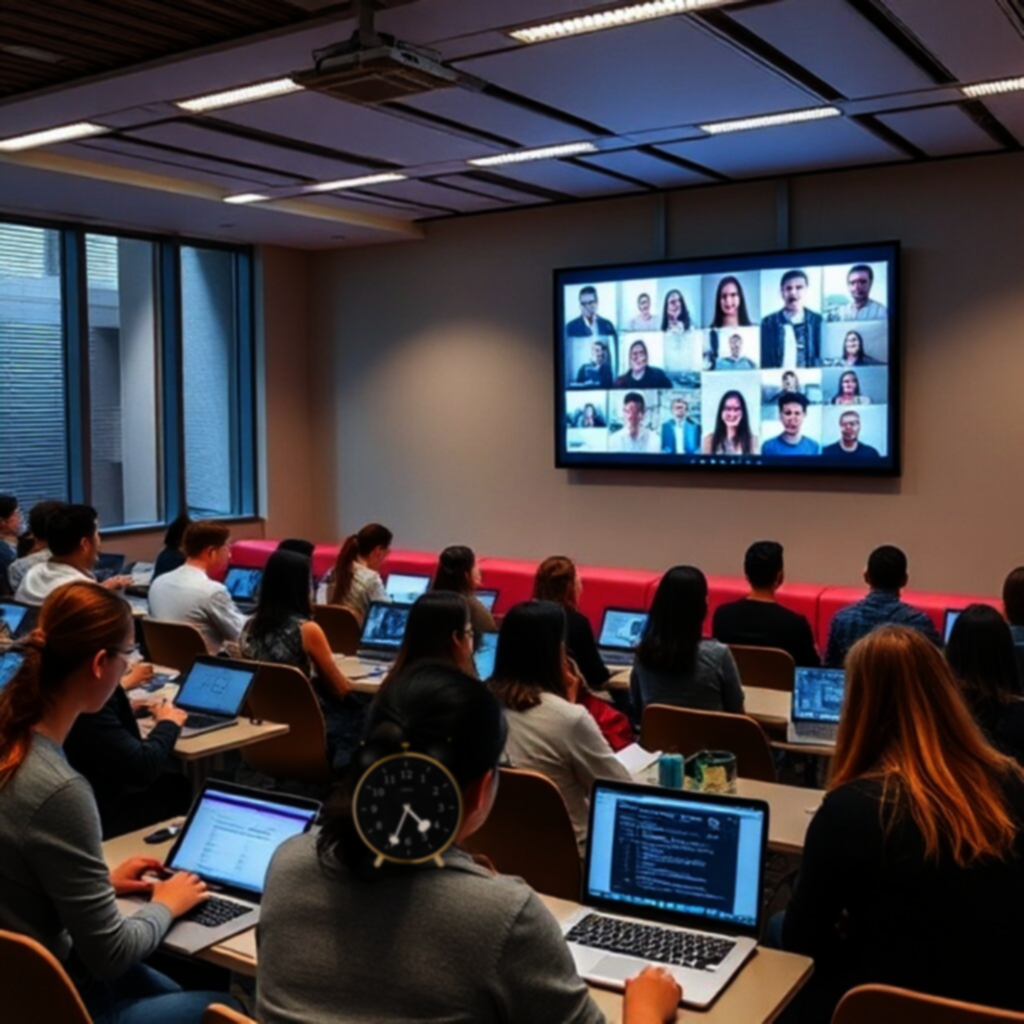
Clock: 4:34
